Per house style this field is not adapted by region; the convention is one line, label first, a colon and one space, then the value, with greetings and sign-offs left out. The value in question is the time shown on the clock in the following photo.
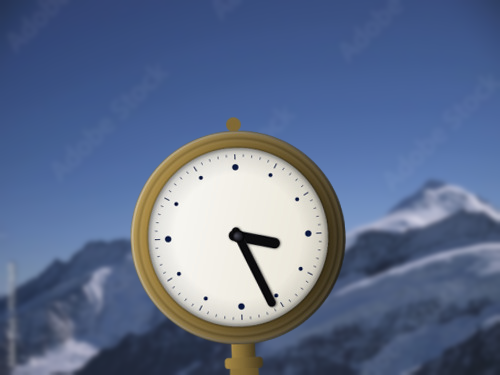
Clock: 3:26
